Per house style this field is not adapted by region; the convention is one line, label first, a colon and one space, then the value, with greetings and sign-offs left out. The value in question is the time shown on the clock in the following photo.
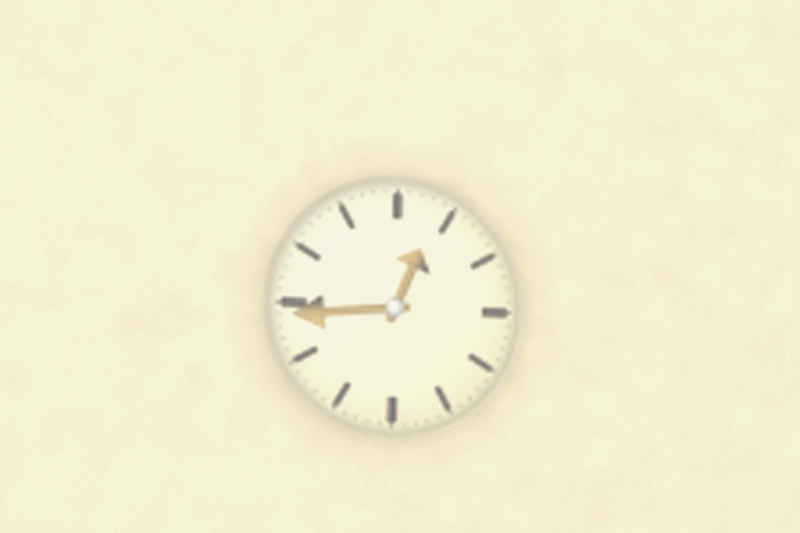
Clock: 12:44
